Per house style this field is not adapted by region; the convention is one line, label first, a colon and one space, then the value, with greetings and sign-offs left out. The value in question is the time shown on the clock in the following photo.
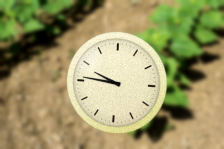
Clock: 9:46
